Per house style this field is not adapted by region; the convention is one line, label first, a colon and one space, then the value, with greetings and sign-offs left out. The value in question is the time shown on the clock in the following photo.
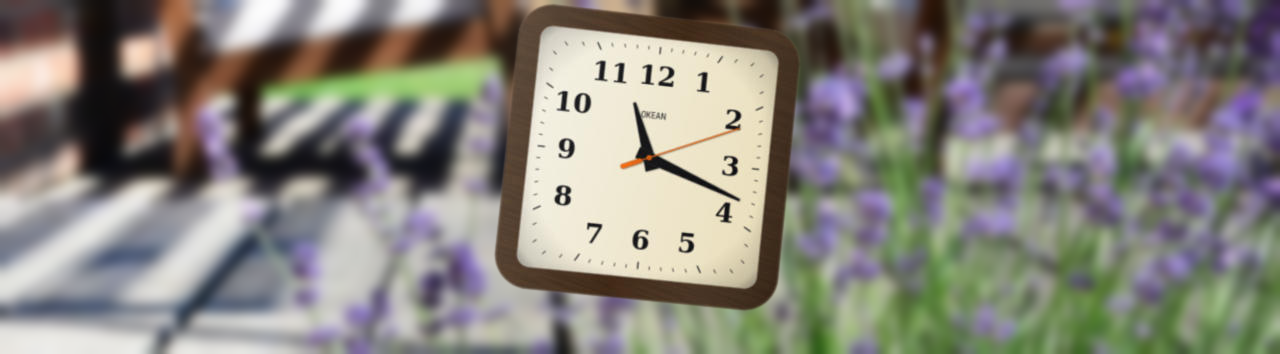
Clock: 11:18:11
